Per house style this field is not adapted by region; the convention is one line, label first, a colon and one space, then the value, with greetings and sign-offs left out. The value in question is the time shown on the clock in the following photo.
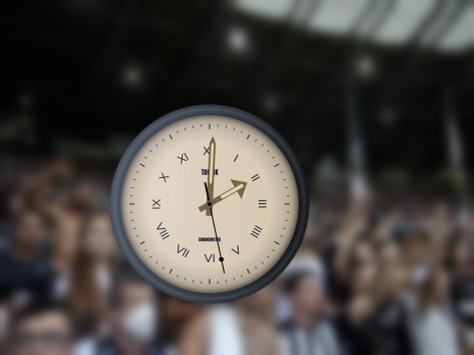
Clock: 2:00:28
